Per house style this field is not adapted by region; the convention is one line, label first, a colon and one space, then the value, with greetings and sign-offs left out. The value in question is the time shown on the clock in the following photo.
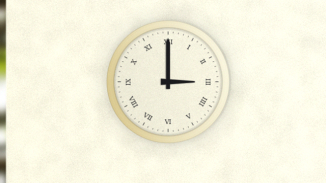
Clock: 3:00
